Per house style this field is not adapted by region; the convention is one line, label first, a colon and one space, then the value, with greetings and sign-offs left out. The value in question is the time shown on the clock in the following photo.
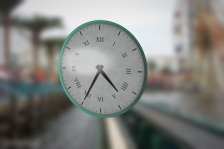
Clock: 4:35
